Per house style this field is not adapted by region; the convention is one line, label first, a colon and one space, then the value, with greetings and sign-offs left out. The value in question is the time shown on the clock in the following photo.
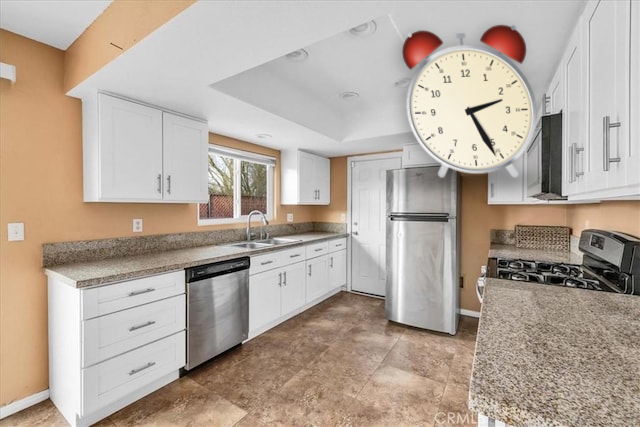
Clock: 2:26
